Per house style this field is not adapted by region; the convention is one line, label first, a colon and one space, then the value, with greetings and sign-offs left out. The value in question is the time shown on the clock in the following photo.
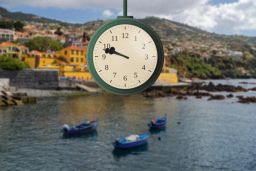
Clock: 9:48
